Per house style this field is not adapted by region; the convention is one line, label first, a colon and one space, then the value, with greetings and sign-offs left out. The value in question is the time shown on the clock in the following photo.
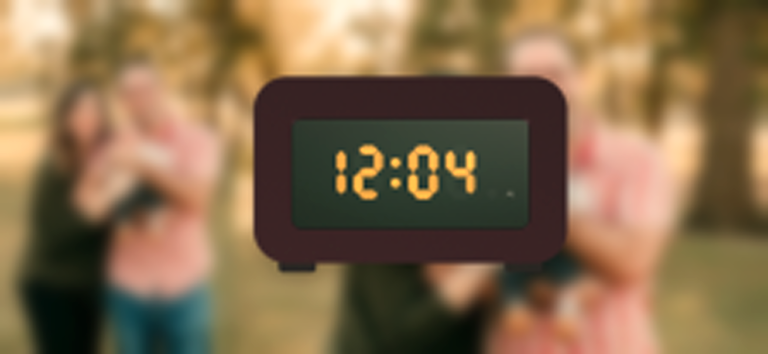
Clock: 12:04
